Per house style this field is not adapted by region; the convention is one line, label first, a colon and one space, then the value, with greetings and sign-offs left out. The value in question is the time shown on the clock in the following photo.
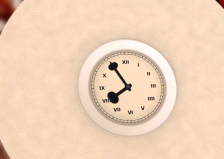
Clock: 7:55
